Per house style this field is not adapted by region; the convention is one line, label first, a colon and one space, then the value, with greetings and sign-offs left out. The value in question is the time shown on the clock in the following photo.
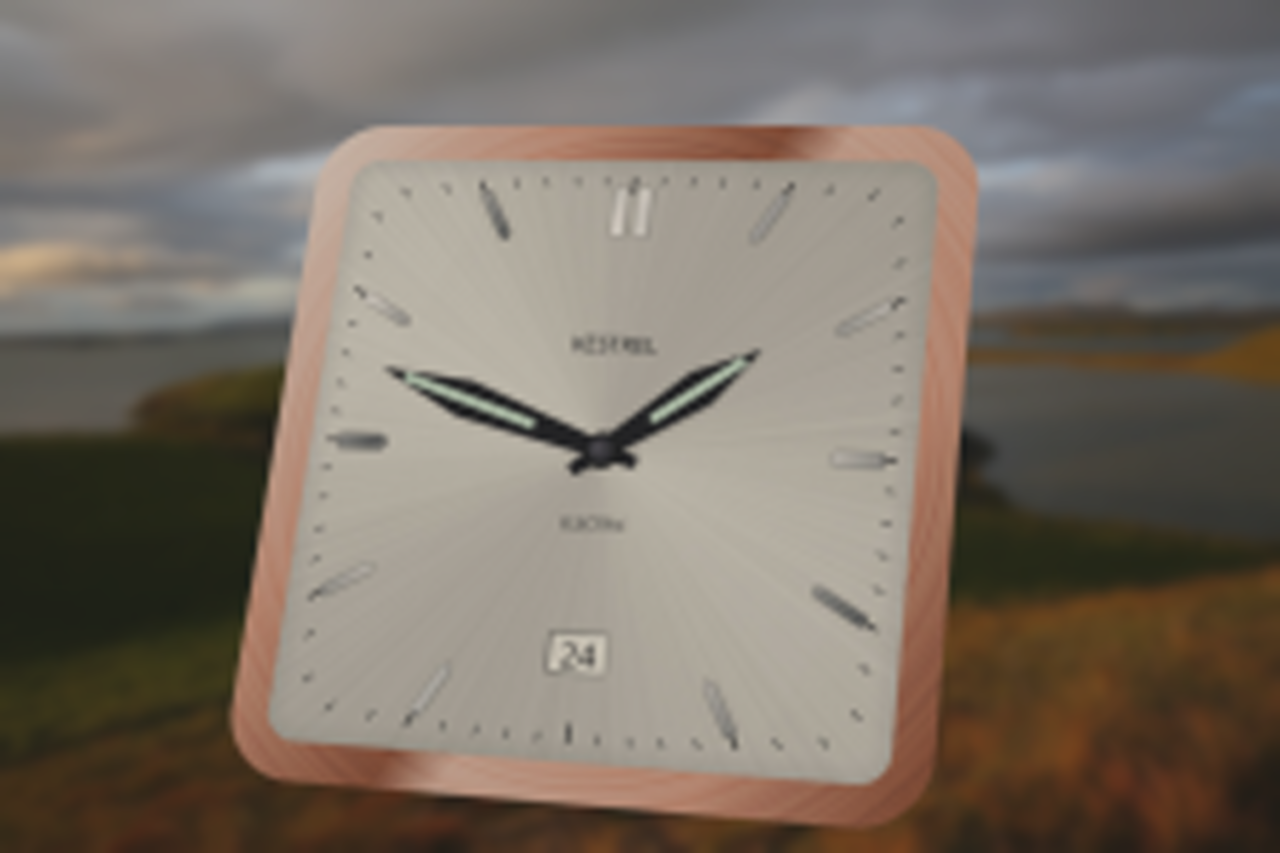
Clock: 1:48
